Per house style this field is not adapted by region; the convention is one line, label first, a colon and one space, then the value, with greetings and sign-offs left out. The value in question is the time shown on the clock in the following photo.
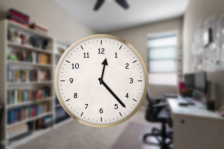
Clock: 12:23
